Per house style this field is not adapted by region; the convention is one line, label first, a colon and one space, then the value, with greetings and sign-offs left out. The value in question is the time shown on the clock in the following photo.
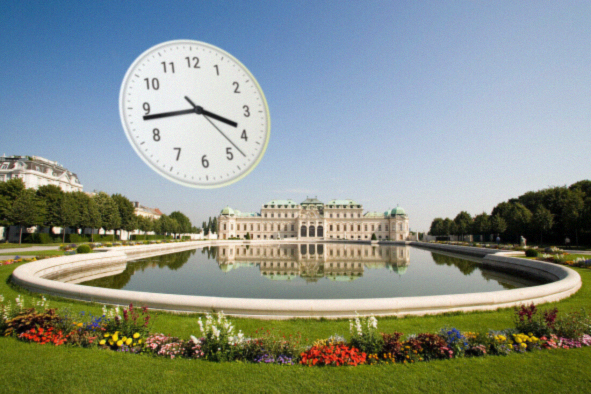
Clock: 3:43:23
